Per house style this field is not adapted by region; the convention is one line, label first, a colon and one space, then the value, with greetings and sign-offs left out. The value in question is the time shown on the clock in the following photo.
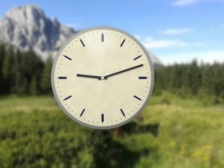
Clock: 9:12
